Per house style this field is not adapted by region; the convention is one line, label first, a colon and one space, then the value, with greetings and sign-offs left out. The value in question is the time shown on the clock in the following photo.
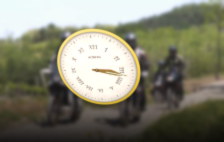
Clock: 3:17
